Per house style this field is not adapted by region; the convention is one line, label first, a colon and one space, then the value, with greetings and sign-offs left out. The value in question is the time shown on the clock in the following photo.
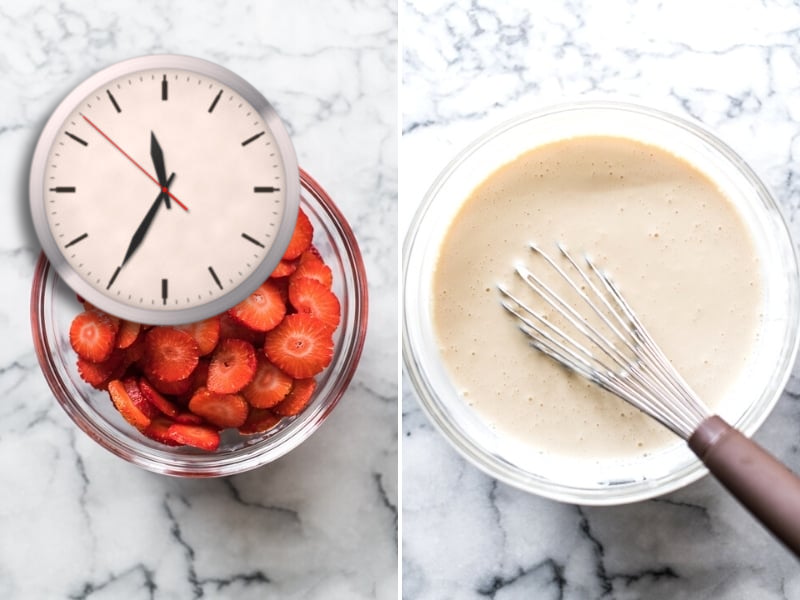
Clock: 11:34:52
